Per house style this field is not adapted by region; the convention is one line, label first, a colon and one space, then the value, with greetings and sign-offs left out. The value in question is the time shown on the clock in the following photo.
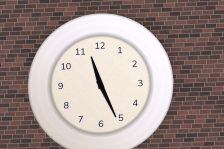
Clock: 11:26
